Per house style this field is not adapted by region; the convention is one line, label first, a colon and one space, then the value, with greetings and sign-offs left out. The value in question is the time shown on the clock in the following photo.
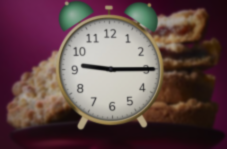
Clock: 9:15
